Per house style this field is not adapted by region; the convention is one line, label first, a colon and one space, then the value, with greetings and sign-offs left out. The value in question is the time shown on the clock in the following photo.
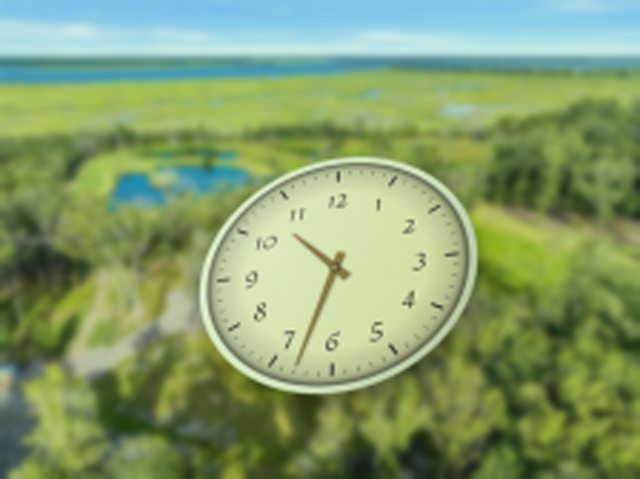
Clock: 10:33
